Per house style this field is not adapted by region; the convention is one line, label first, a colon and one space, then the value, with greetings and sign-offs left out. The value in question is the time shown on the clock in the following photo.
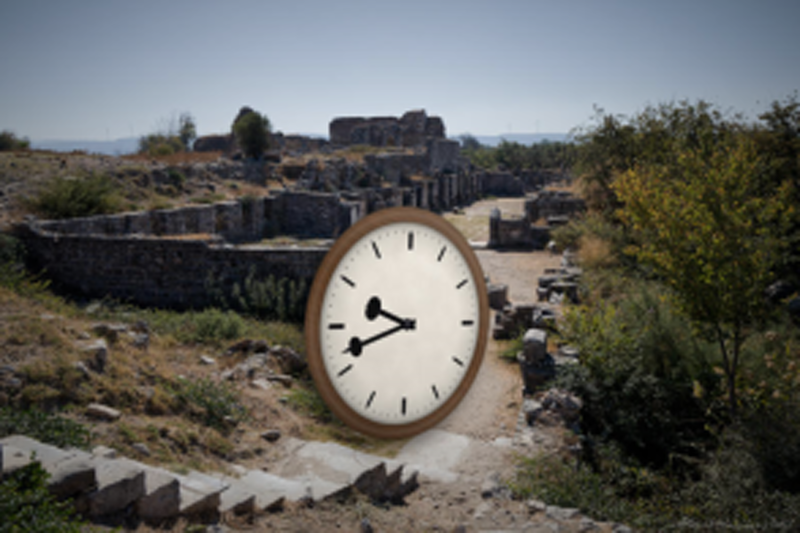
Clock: 9:42
